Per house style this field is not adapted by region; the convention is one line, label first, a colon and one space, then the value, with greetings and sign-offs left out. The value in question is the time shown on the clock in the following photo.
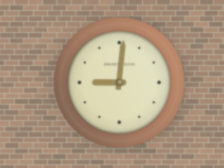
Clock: 9:01
